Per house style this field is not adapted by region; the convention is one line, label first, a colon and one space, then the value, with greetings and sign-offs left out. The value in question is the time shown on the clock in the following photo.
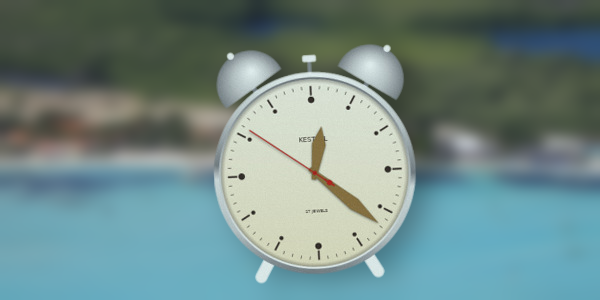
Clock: 12:21:51
